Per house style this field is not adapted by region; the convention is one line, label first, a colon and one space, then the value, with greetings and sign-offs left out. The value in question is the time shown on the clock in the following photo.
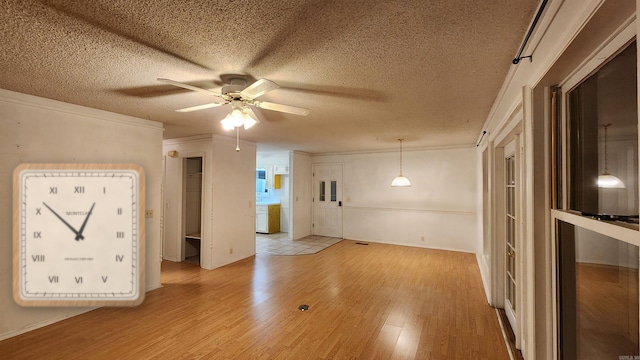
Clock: 12:52
